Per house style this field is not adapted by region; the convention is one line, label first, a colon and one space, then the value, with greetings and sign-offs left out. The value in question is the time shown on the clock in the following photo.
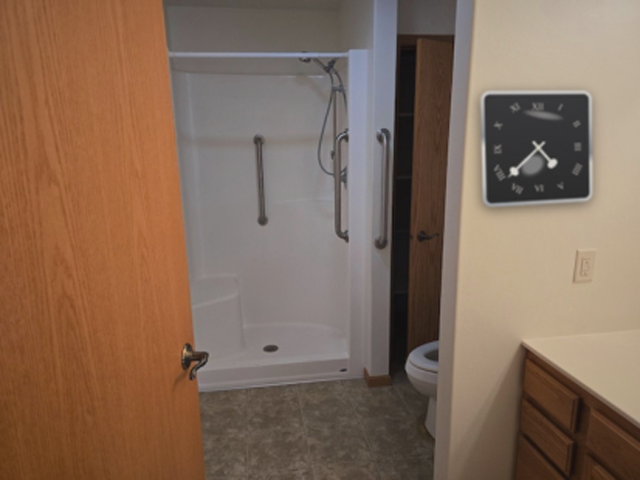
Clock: 4:38
